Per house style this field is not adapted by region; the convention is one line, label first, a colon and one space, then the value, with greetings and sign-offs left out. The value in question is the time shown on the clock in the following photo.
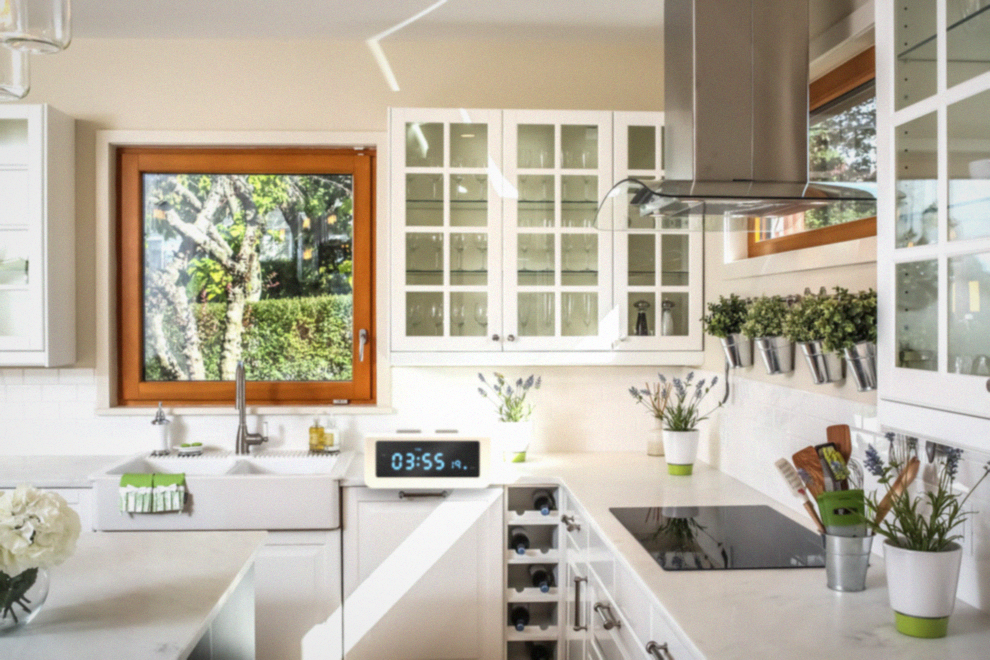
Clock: 3:55
